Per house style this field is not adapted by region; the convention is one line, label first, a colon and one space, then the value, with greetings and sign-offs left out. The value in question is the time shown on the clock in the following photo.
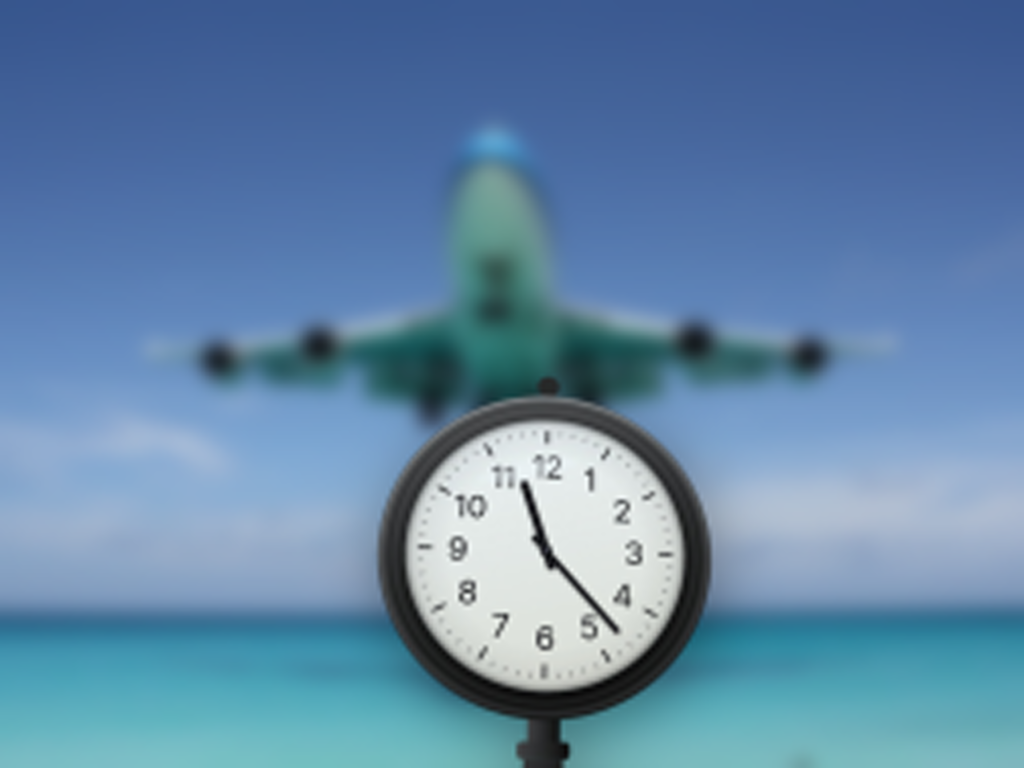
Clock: 11:23
